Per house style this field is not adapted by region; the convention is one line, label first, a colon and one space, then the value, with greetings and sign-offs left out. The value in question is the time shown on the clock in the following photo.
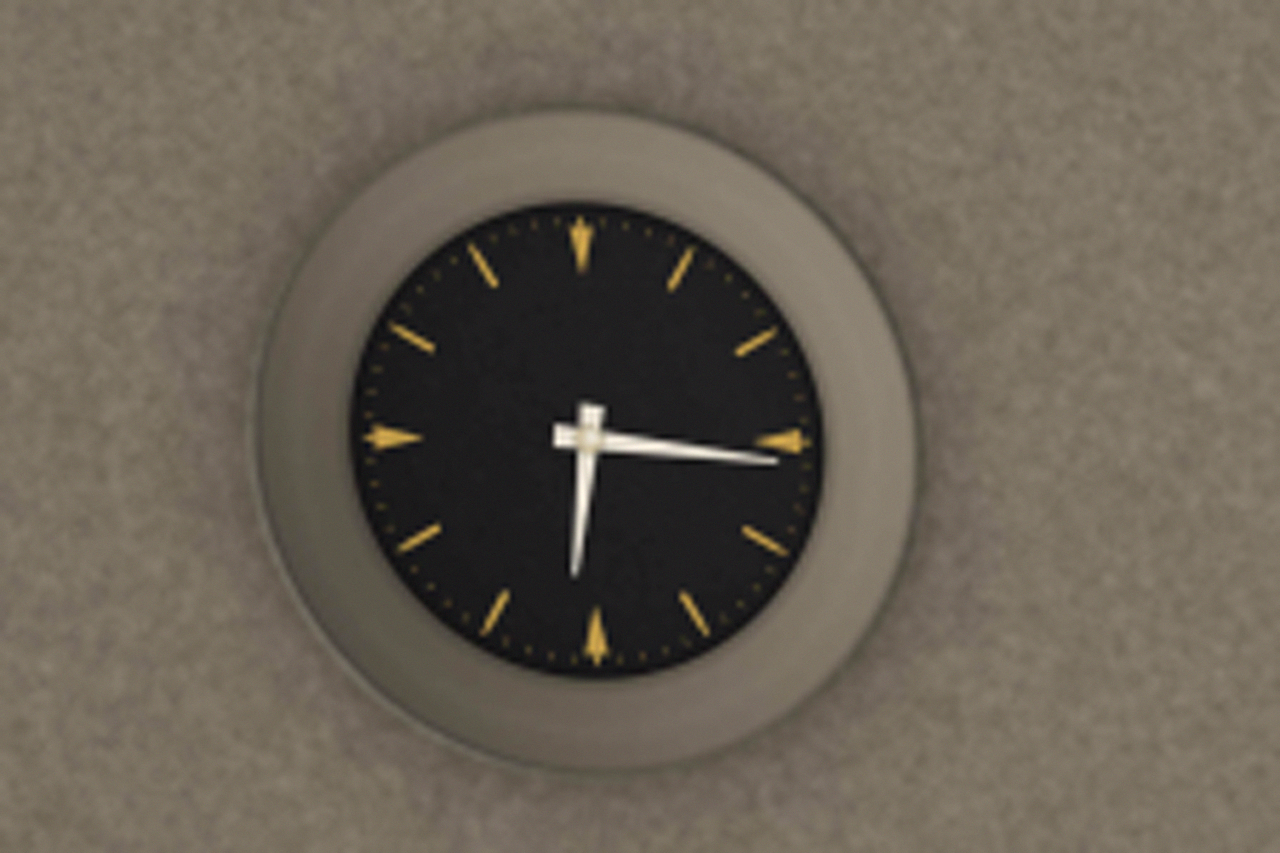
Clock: 6:16
